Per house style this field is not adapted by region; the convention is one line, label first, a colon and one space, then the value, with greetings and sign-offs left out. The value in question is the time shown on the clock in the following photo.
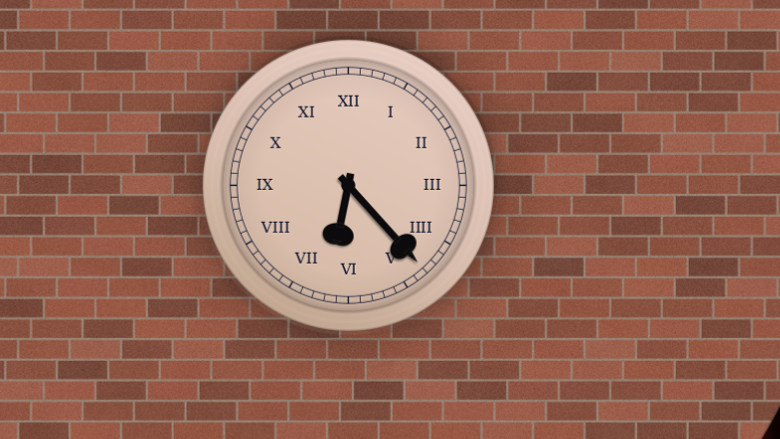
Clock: 6:23
